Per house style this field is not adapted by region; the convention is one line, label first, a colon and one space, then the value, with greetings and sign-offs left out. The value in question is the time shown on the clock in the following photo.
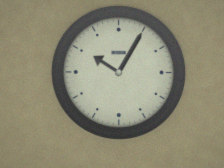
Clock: 10:05
